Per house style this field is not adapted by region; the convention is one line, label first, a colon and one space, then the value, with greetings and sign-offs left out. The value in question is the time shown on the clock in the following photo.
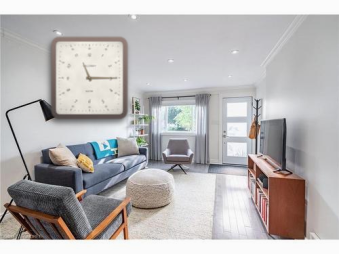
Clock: 11:15
